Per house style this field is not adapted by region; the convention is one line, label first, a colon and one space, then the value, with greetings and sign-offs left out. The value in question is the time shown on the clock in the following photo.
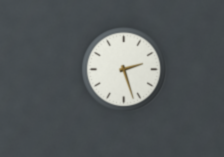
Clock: 2:27
